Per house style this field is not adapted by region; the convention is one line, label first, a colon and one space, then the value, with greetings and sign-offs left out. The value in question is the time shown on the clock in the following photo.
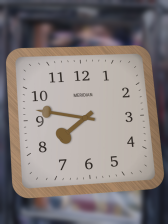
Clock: 7:47
